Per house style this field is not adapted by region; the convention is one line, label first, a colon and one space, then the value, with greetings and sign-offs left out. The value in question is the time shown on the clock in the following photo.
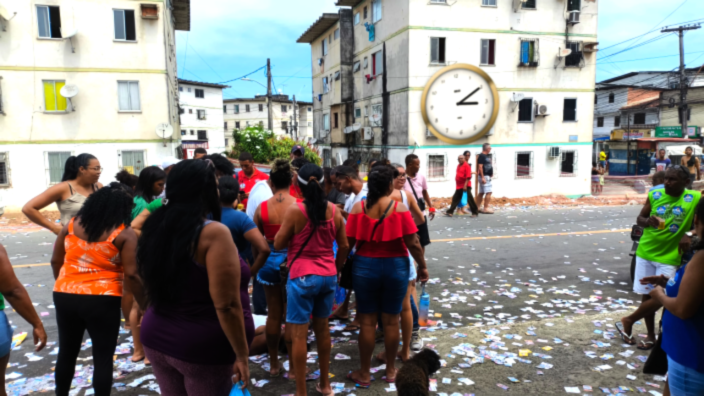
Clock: 3:10
